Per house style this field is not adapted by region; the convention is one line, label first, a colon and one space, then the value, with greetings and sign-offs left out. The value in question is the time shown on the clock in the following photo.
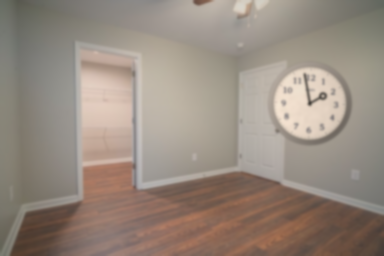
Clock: 1:58
